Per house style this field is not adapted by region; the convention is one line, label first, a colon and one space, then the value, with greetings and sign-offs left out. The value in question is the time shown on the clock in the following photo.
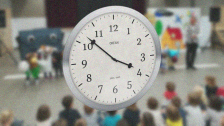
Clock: 3:52
